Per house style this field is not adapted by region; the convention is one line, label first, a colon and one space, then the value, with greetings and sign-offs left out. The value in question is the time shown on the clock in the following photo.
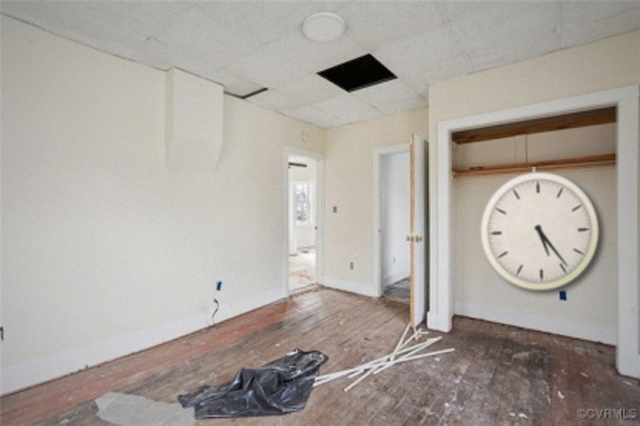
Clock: 5:24
